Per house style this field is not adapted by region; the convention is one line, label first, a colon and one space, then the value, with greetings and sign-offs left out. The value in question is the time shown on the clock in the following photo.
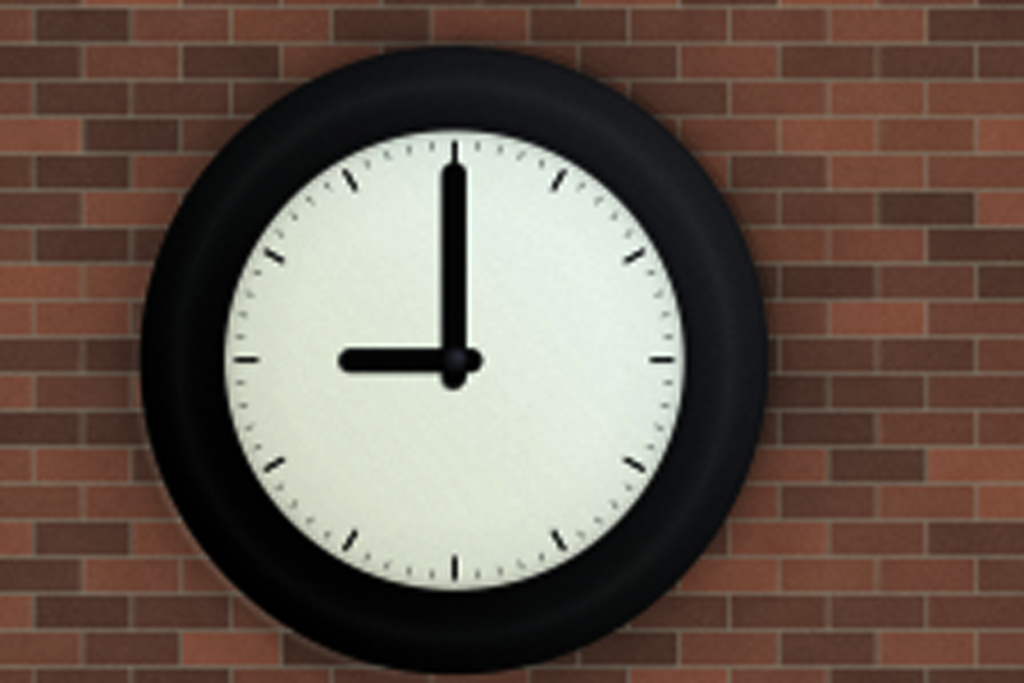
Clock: 9:00
